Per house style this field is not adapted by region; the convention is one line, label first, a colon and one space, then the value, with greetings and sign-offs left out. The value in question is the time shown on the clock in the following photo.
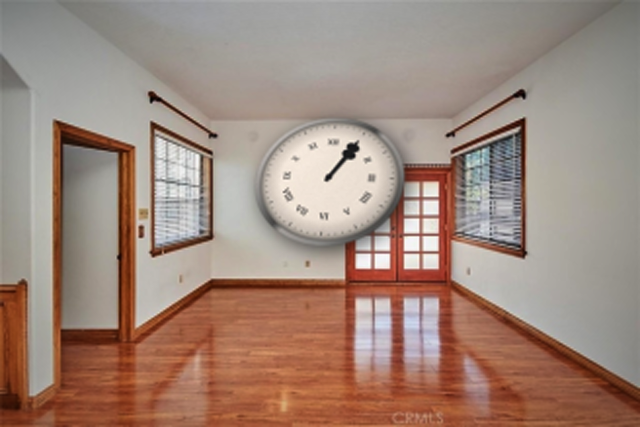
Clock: 1:05
